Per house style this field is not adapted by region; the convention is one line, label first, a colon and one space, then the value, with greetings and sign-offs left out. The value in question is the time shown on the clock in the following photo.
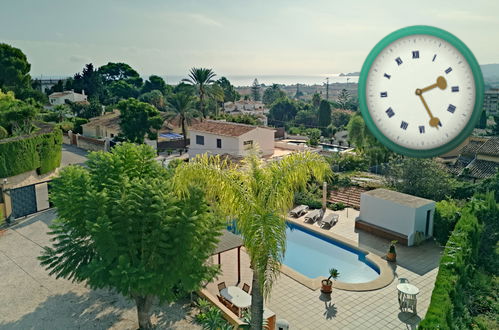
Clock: 2:26
